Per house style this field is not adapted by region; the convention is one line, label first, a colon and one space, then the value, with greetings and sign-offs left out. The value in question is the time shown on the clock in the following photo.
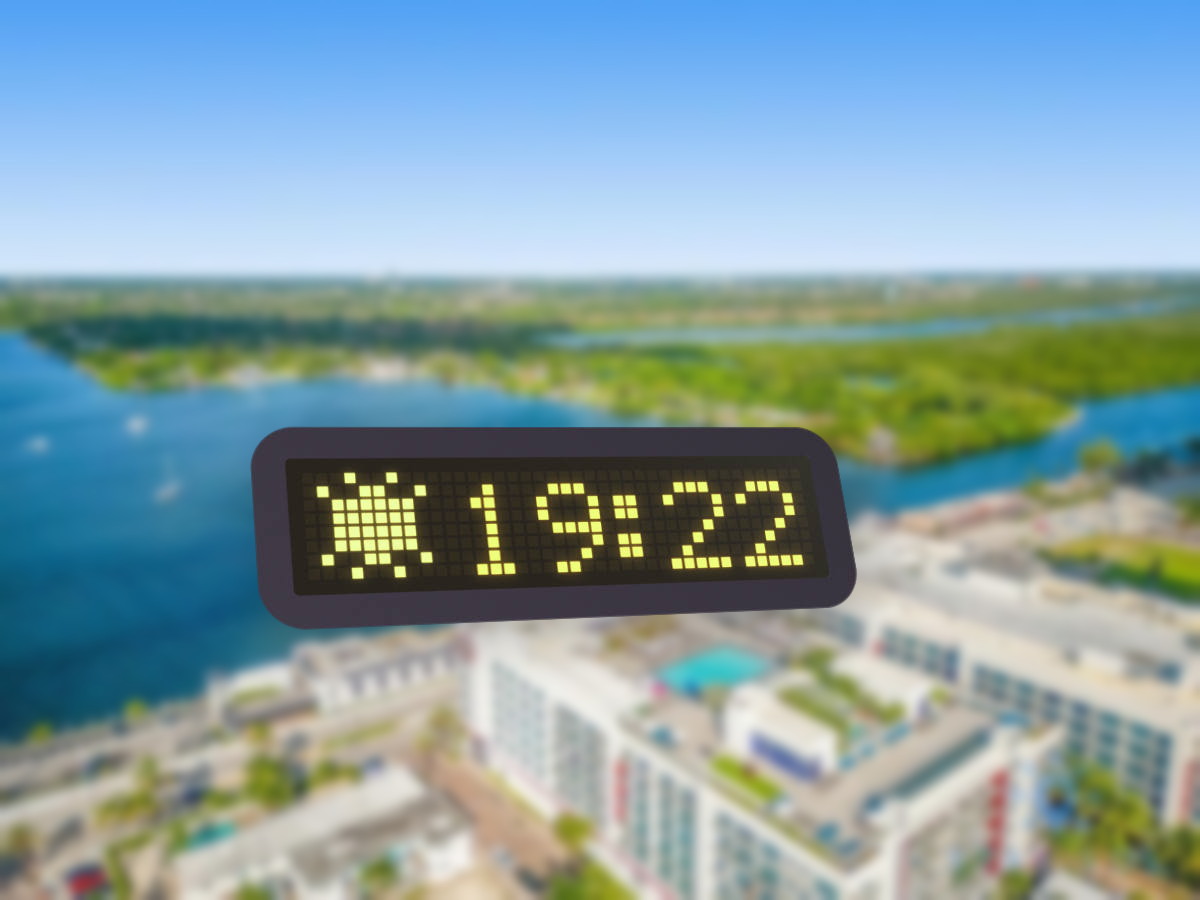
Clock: 19:22
